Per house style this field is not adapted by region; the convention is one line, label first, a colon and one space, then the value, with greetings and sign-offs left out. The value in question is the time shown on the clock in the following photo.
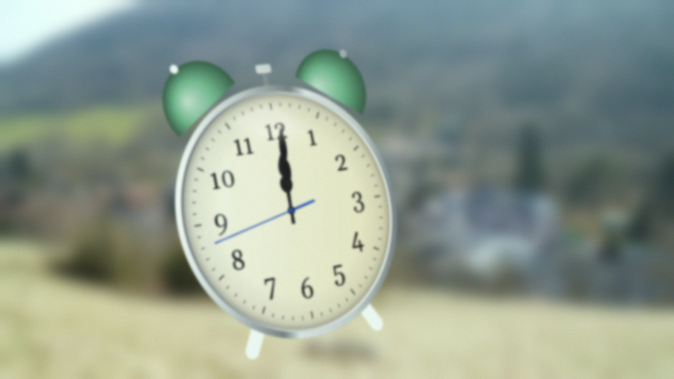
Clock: 12:00:43
